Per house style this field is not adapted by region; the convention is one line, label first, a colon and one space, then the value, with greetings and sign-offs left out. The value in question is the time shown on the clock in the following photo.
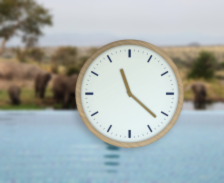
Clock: 11:22
